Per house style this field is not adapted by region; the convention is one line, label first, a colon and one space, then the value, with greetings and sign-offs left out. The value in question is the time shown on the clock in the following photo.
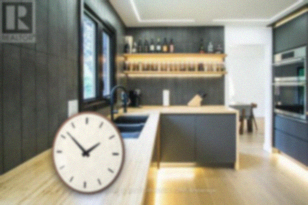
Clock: 1:52
